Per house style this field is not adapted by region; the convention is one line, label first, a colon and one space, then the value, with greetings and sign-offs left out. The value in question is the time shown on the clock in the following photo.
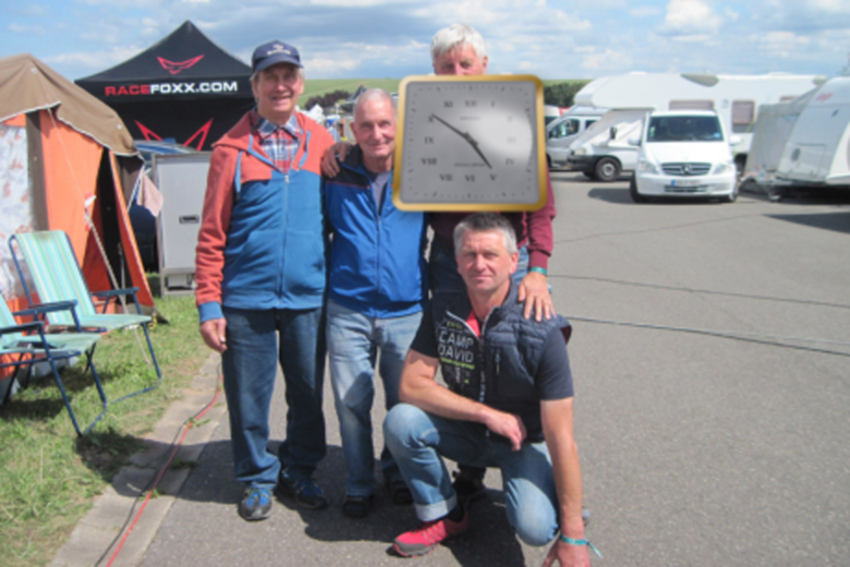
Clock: 4:51
